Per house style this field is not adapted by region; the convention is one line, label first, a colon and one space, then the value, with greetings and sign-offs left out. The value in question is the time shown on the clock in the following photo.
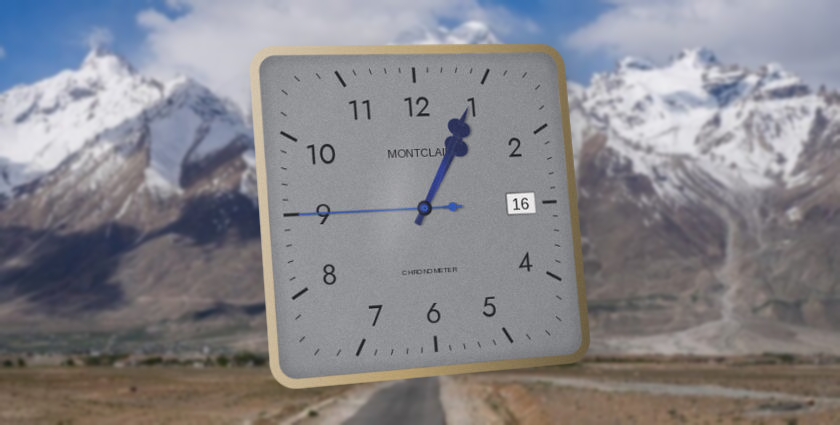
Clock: 1:04:45
